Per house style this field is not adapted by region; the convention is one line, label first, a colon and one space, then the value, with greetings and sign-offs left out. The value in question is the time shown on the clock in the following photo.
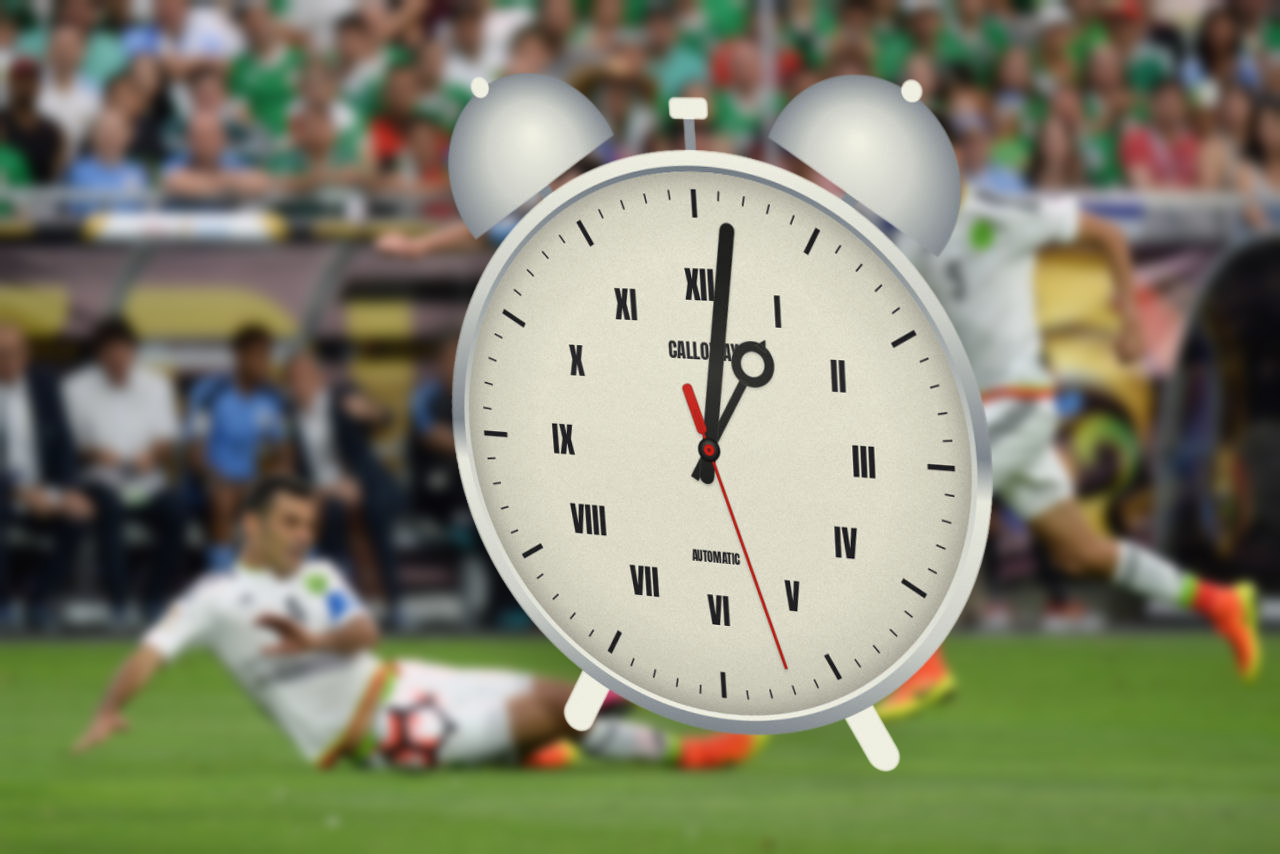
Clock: 1:01:27
